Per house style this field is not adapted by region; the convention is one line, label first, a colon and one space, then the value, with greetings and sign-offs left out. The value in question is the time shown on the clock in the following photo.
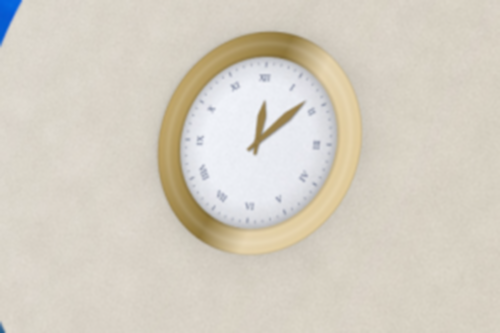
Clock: 12:08
